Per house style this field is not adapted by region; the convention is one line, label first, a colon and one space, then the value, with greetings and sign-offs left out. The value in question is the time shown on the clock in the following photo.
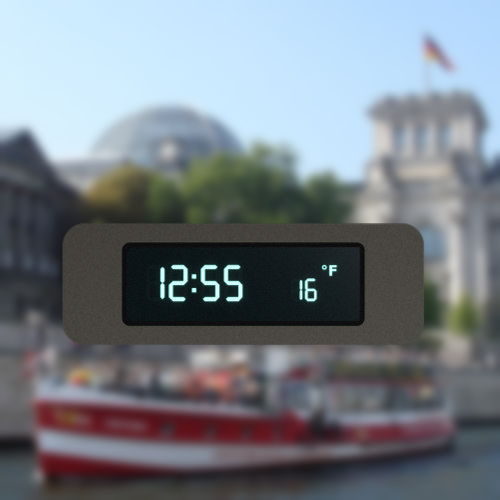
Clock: 12:55
